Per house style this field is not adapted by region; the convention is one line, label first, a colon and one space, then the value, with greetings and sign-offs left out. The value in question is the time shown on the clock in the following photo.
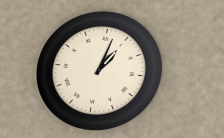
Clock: 1:02
